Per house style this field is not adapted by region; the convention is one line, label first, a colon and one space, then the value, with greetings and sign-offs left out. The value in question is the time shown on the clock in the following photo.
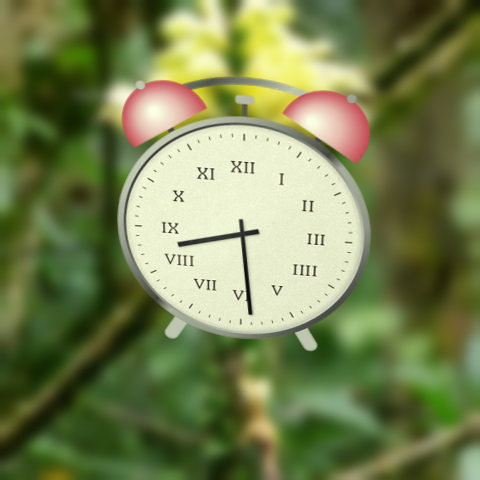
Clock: 8:29
